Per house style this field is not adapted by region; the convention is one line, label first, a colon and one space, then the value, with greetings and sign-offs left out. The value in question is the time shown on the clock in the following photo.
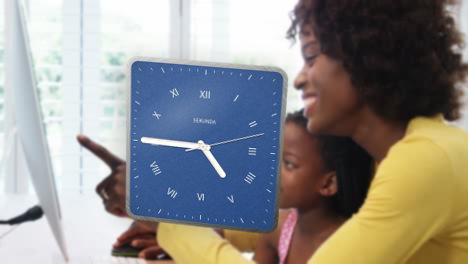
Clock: 4:45:12
